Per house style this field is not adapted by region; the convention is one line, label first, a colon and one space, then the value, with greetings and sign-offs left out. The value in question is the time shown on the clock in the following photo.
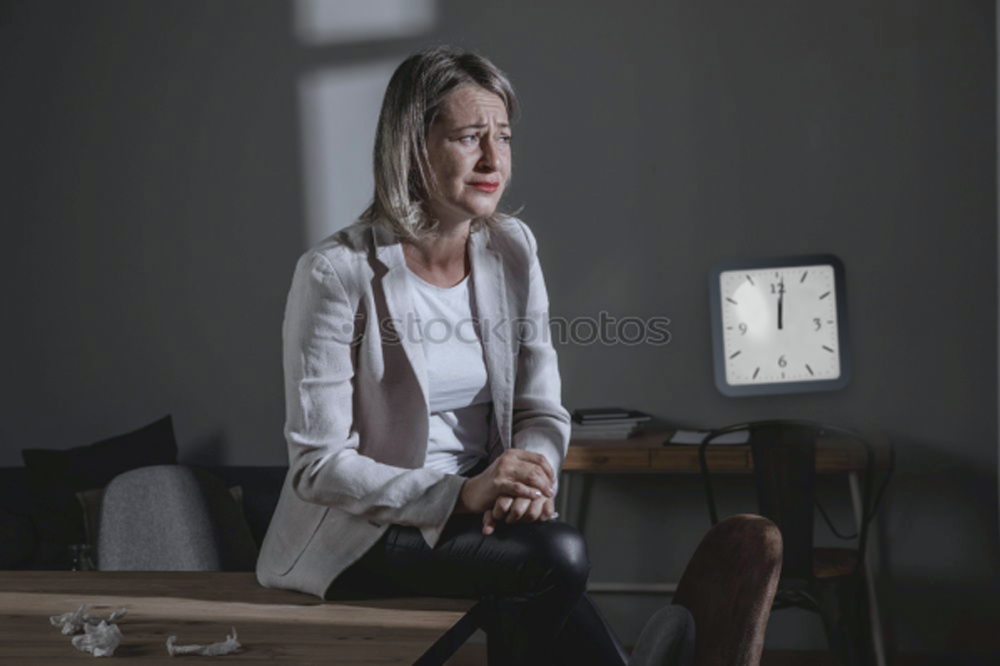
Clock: 12:01
